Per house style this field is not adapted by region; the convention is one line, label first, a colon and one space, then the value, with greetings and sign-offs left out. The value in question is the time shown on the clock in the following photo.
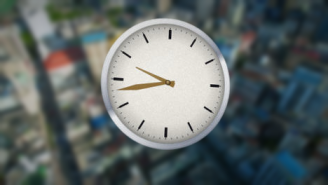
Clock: 9:43
